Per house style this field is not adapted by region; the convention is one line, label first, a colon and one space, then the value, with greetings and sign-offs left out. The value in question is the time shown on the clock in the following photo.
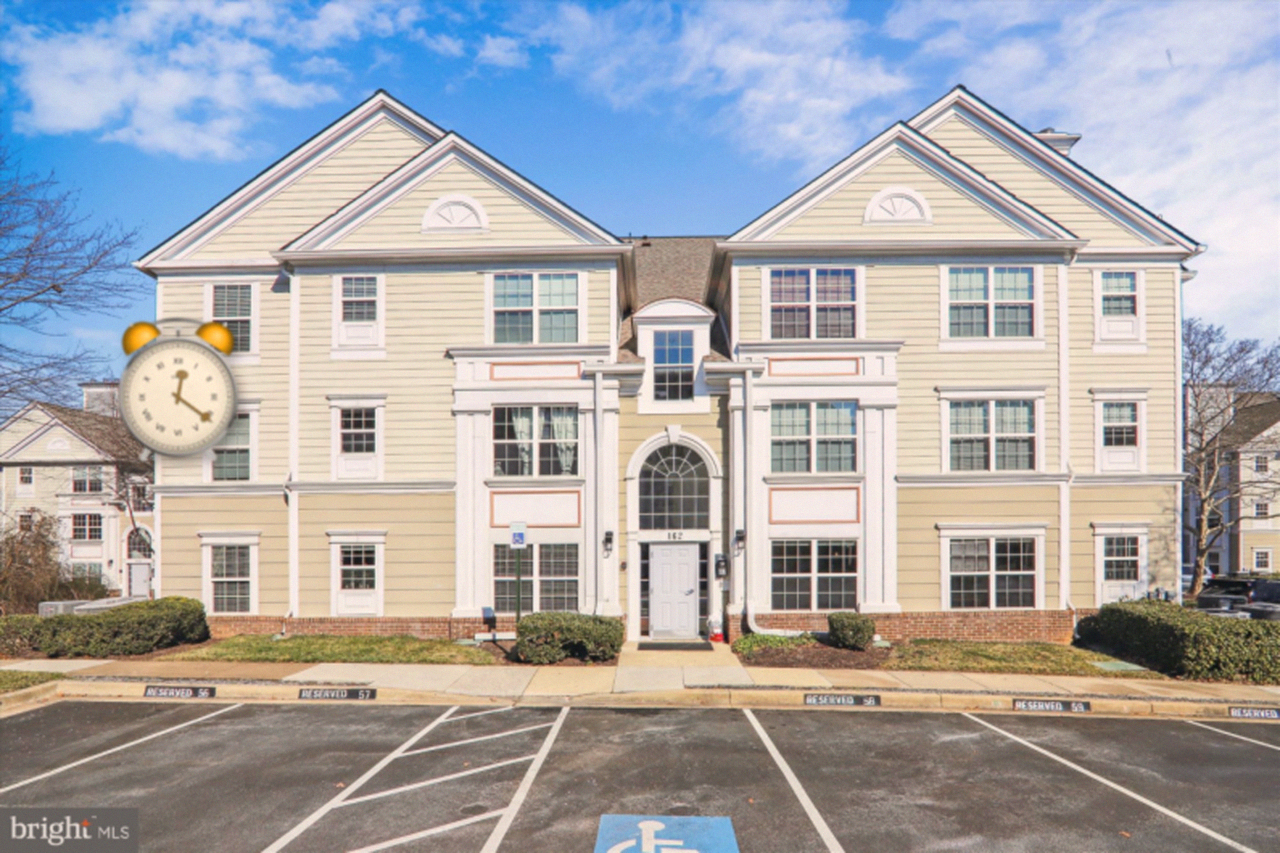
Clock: 12:21
